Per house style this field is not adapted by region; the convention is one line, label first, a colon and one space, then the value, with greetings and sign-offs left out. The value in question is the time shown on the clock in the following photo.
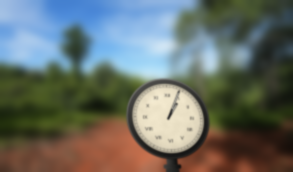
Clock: 1:04
